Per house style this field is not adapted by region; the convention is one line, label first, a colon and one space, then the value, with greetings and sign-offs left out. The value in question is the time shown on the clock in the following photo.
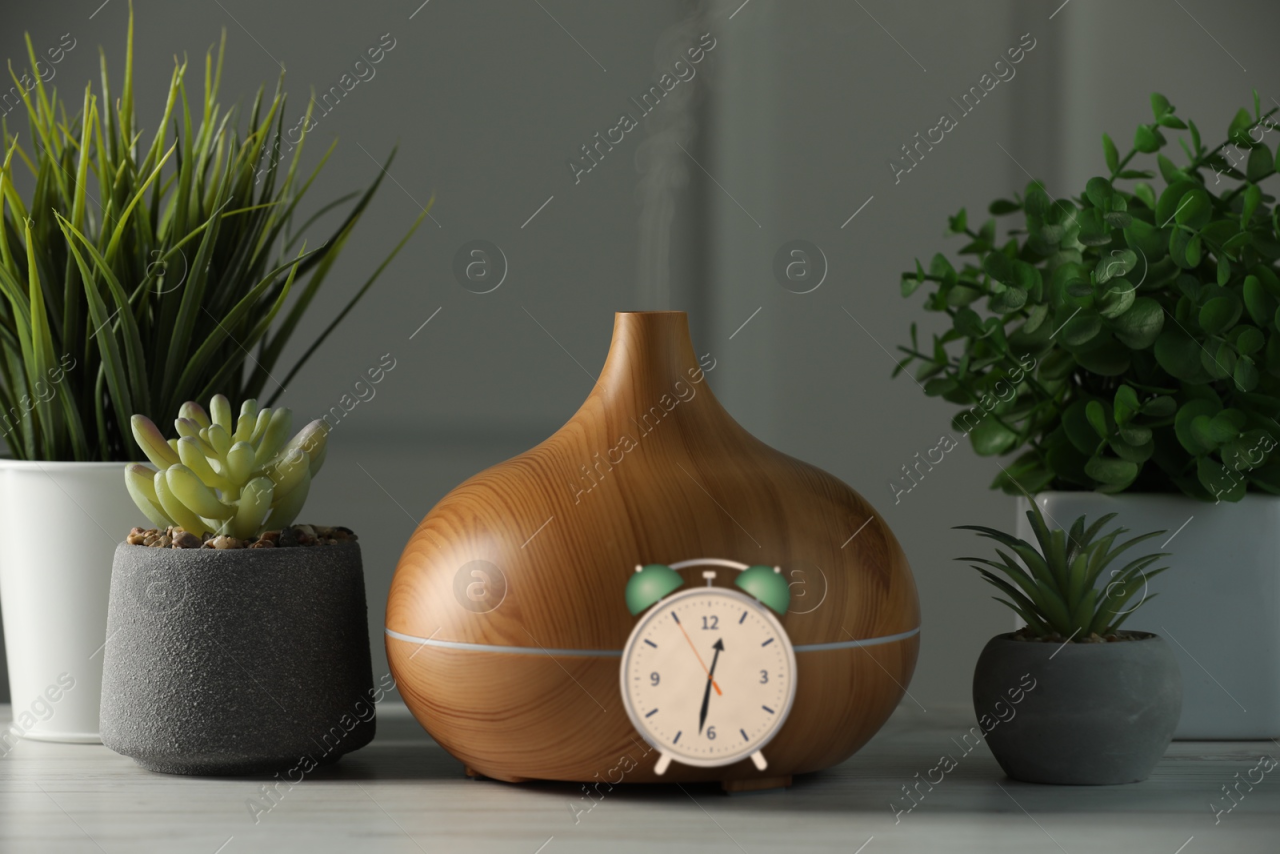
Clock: 12:31:55
